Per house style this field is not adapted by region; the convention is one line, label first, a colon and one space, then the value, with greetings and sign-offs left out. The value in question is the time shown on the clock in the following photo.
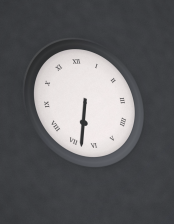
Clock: 6:33
